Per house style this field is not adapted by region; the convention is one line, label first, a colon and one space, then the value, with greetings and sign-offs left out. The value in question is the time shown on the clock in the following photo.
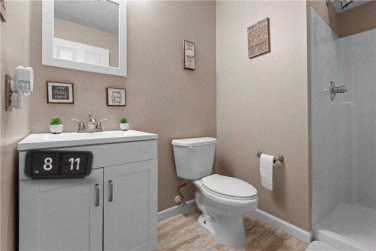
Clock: 8:11
